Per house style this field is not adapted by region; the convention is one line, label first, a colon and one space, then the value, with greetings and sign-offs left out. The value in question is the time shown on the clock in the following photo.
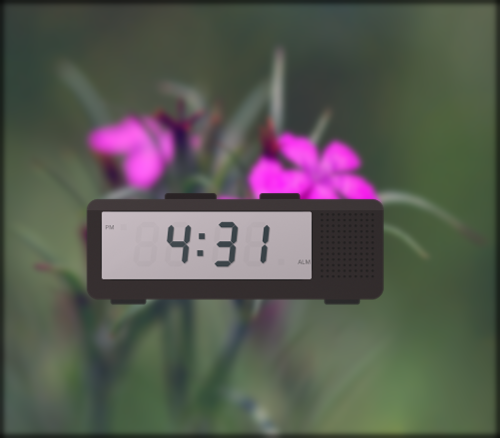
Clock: 4:31
